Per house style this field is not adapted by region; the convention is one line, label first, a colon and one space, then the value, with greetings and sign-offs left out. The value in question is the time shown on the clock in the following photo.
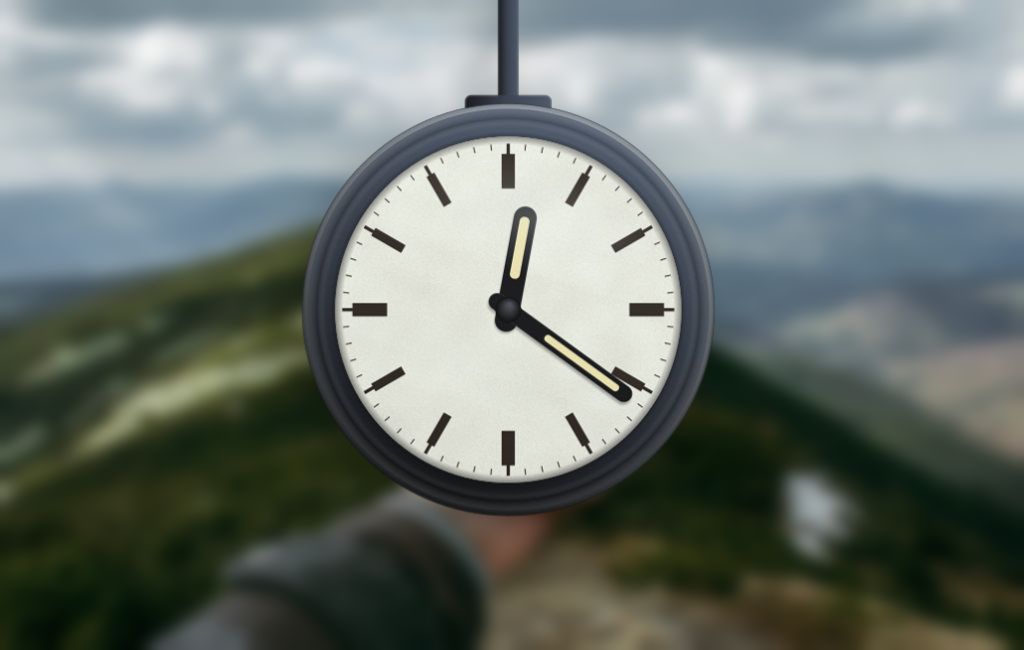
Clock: 12:21
